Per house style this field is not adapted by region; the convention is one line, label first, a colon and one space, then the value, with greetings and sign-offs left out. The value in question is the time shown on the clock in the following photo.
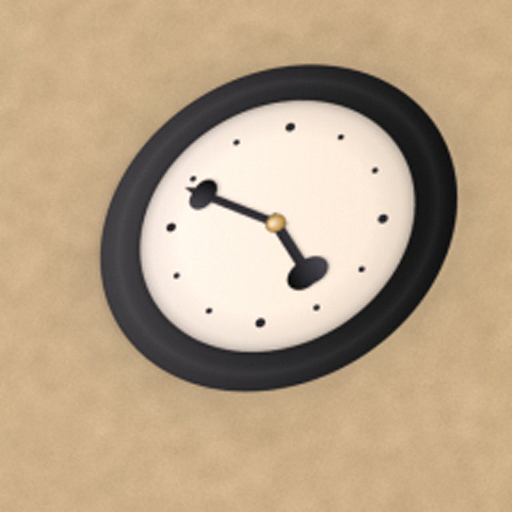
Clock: 4:49
